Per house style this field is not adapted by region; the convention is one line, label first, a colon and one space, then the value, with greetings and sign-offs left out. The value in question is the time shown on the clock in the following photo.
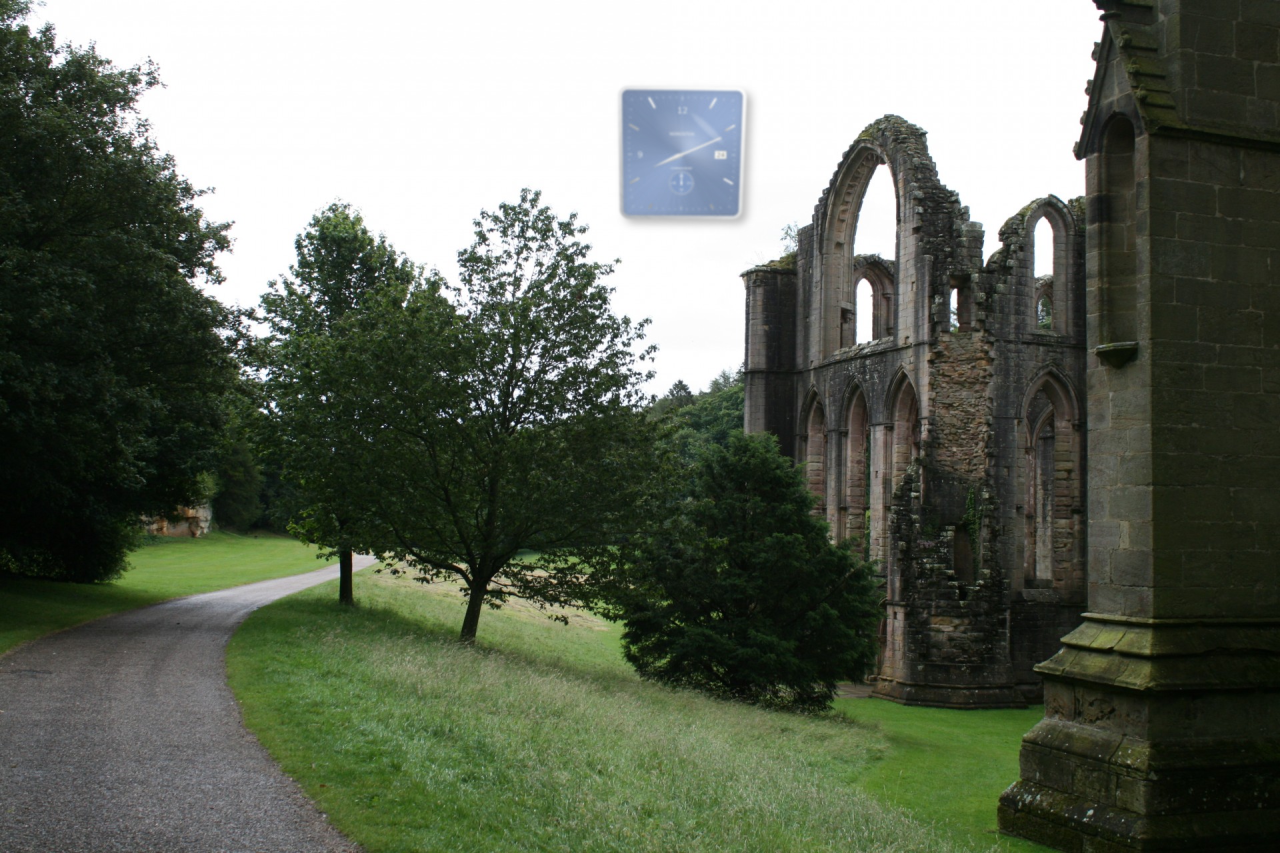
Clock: 8:11
